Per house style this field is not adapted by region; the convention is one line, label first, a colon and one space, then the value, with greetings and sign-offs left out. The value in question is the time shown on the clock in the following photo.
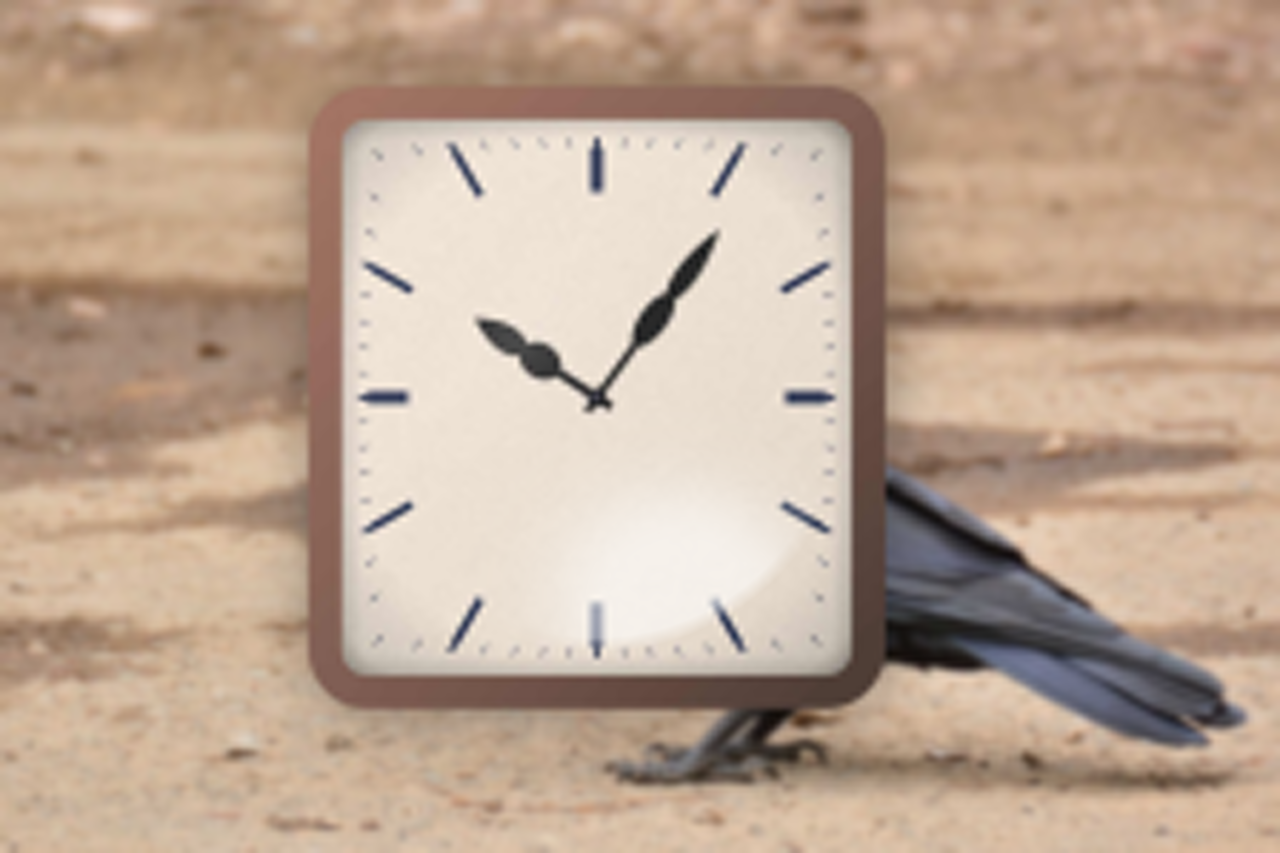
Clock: 10:06
